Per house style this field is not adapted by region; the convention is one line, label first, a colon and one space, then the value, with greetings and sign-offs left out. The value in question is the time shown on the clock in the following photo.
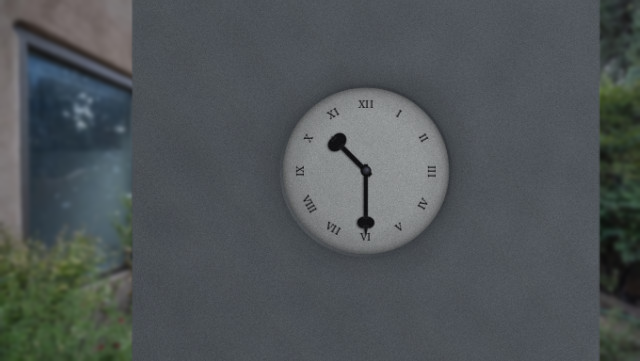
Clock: 10:30
